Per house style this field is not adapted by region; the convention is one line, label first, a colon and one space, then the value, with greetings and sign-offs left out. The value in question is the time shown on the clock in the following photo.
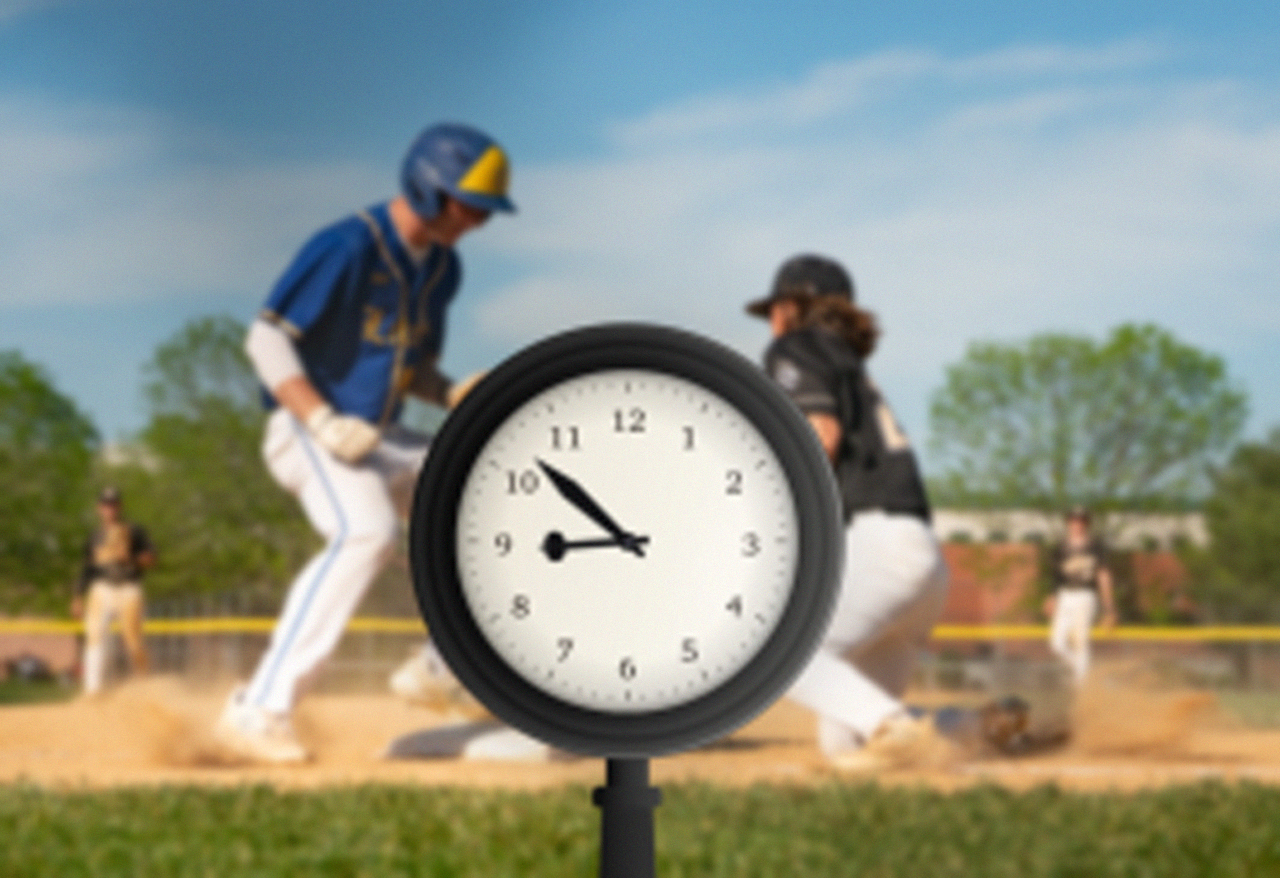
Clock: 8:52
